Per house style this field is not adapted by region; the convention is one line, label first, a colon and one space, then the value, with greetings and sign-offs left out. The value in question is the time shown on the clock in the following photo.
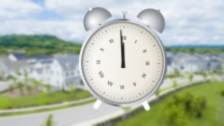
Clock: 11:59
